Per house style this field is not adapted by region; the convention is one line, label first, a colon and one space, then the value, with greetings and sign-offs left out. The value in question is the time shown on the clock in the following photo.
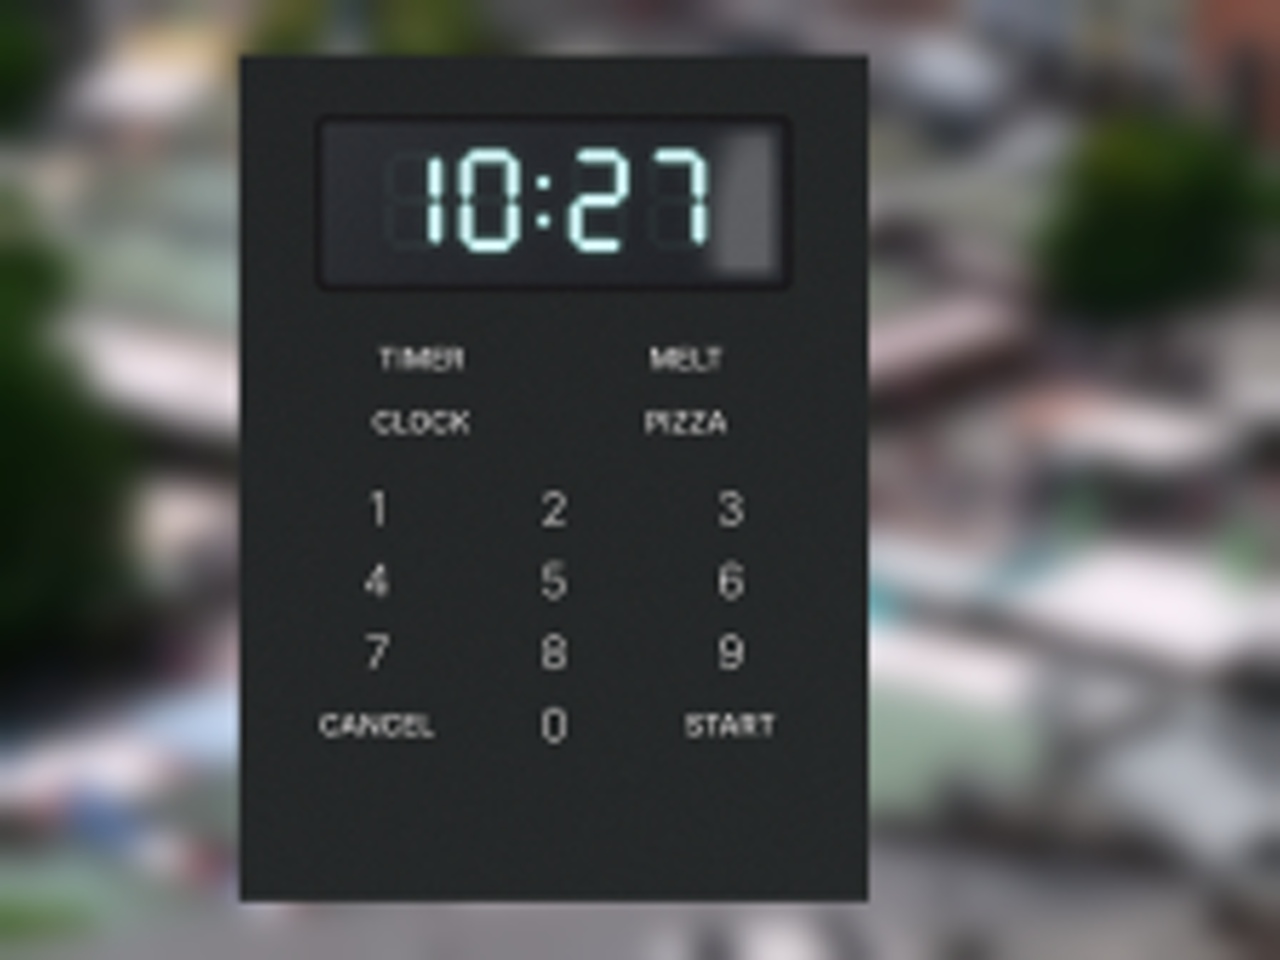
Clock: 10:27
